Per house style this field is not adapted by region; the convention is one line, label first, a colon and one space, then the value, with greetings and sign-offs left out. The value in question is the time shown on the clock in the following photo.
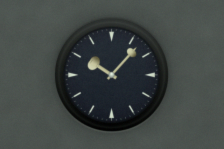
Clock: 10:07
